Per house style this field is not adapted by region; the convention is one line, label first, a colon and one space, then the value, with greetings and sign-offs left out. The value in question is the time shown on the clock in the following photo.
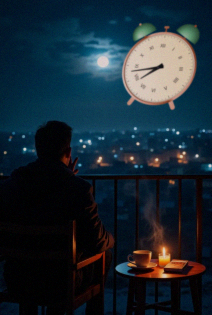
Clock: 7:43
